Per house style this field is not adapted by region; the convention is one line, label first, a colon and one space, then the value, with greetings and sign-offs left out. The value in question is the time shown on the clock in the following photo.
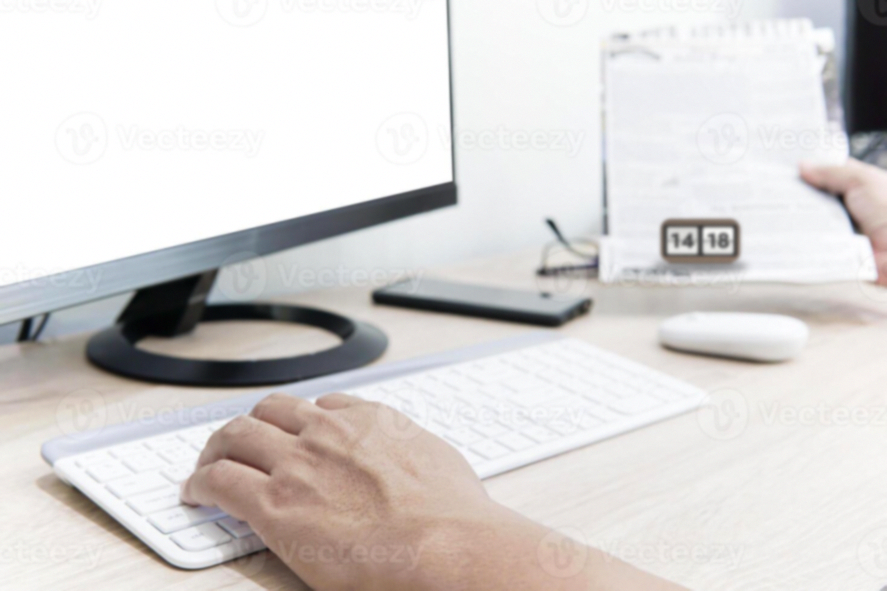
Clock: 14:18
